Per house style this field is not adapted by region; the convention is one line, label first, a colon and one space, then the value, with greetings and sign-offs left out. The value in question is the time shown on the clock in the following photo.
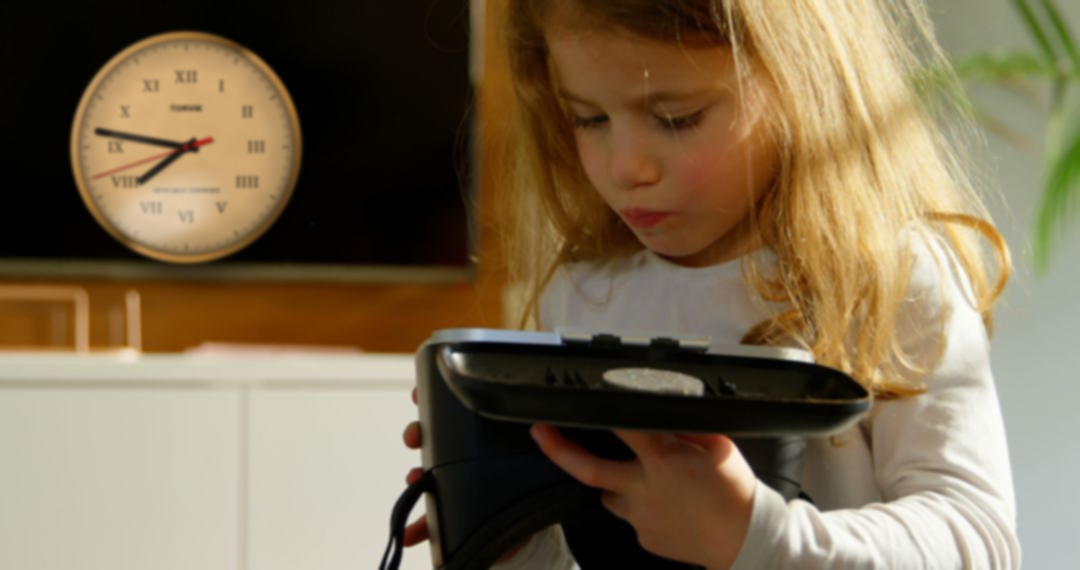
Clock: 7:46:42
